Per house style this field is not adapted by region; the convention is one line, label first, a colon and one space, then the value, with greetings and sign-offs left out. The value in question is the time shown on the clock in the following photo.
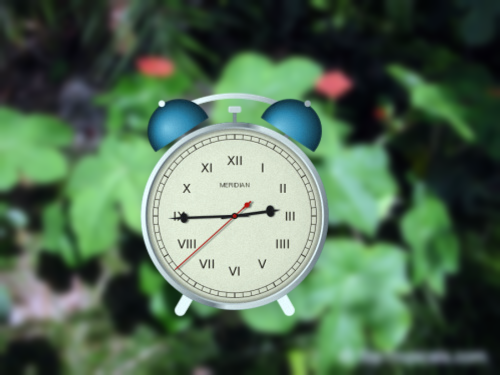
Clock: 2:44:38
